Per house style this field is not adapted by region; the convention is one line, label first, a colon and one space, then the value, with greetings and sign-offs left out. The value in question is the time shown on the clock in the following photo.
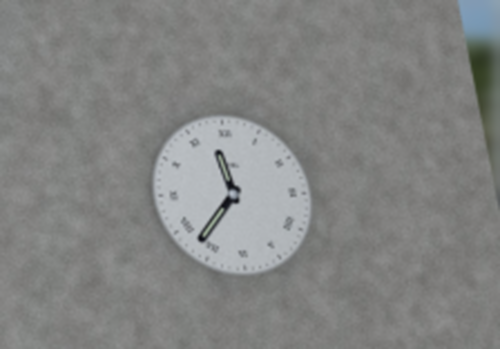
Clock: 11:37
